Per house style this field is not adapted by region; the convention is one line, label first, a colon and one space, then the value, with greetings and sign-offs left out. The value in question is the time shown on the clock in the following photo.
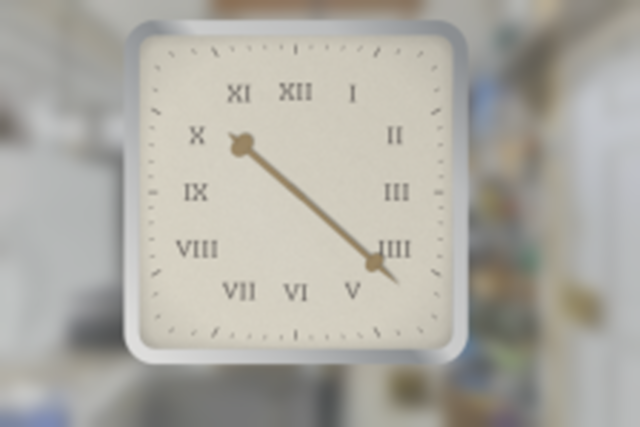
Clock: 10:22
